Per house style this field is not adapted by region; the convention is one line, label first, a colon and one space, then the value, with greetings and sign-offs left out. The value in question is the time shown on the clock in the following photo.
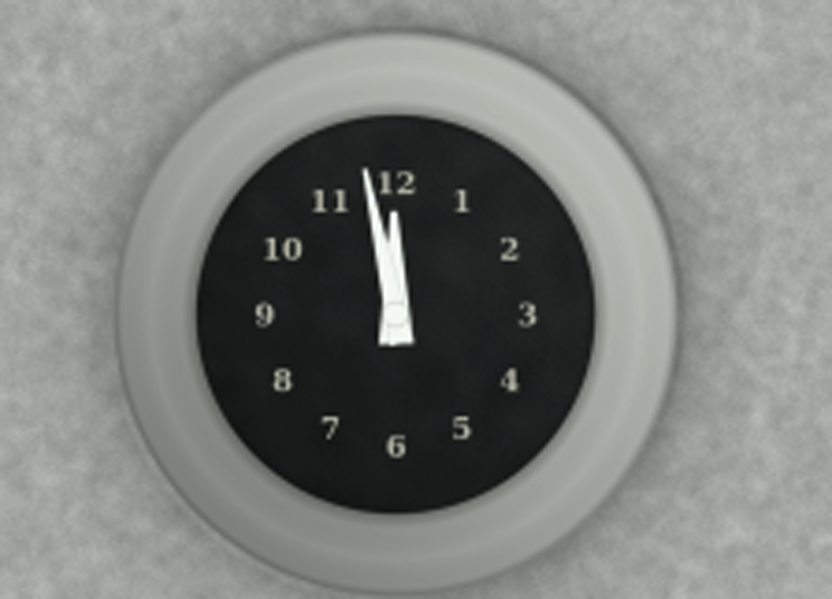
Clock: 11:58
